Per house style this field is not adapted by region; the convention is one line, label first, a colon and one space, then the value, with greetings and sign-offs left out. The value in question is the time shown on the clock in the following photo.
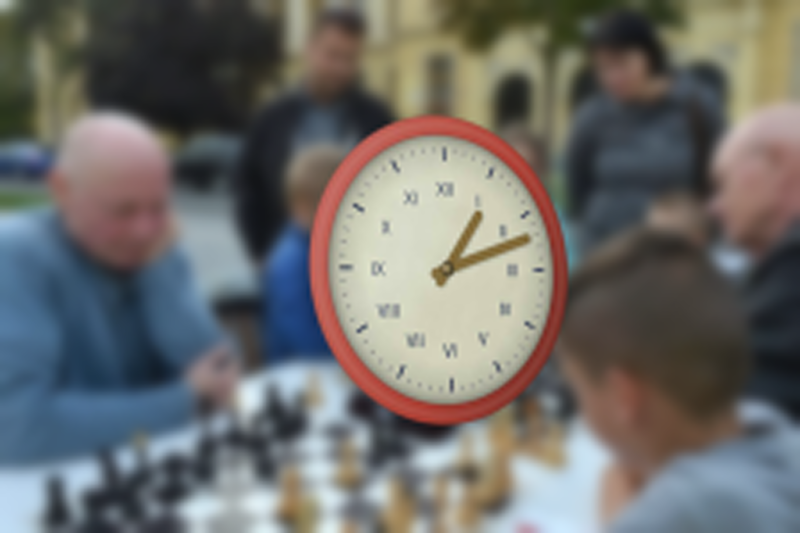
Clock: 1:12
